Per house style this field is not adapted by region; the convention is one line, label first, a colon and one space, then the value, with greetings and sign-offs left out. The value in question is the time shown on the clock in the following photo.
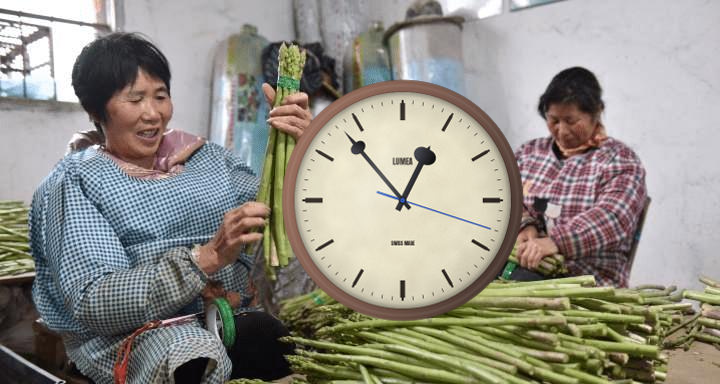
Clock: 12:53:18
